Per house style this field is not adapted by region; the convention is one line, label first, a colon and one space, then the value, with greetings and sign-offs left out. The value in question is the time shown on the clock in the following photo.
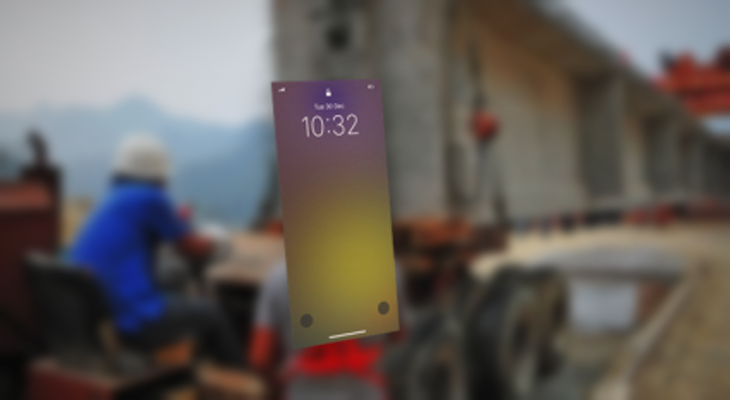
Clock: 10:32
